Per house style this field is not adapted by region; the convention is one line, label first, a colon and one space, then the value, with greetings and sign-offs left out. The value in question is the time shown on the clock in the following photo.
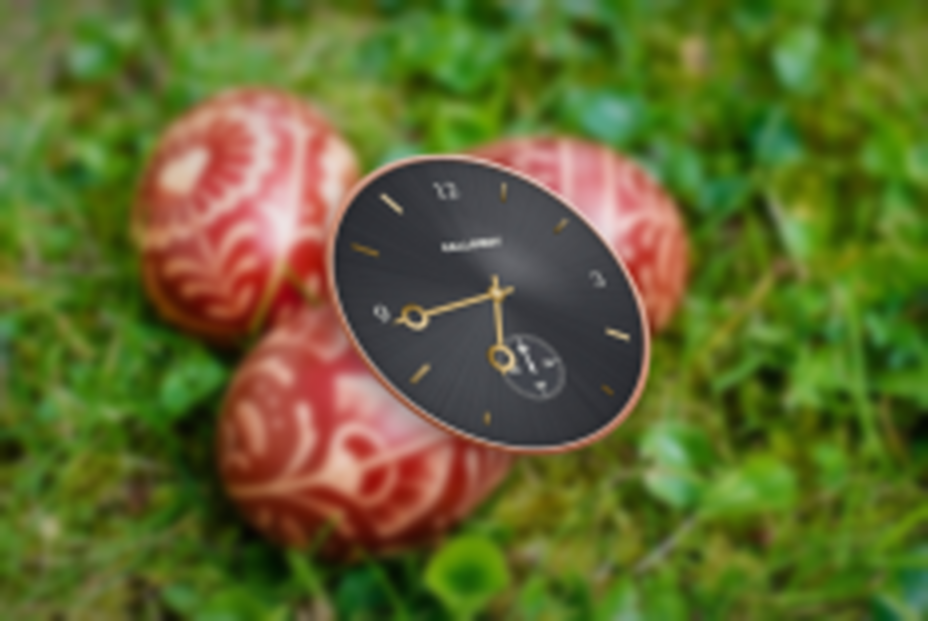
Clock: 6:44
